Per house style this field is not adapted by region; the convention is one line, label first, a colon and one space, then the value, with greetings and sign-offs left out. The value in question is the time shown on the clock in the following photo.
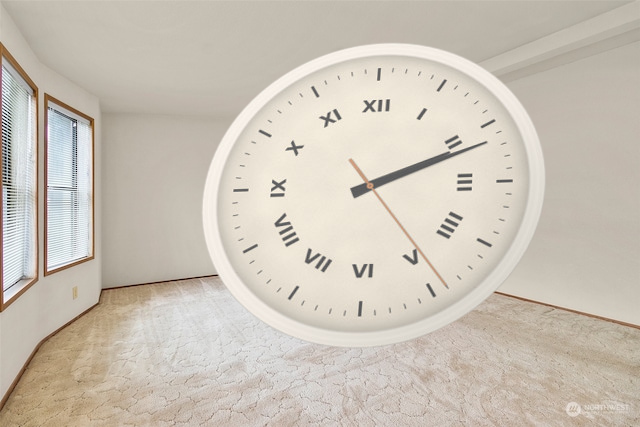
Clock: 2:11:24
